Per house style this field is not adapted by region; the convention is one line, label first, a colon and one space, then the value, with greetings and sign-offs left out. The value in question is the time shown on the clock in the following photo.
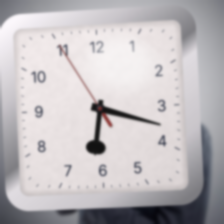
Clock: 6:17:55
